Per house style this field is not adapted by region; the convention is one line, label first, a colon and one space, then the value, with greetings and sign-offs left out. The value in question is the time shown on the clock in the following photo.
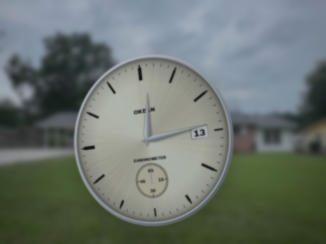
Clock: 12:14
